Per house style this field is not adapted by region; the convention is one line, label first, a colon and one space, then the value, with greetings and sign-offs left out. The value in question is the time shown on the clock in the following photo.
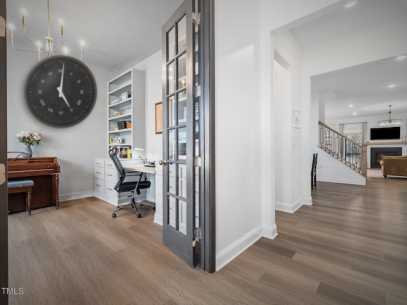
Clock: 5:01
